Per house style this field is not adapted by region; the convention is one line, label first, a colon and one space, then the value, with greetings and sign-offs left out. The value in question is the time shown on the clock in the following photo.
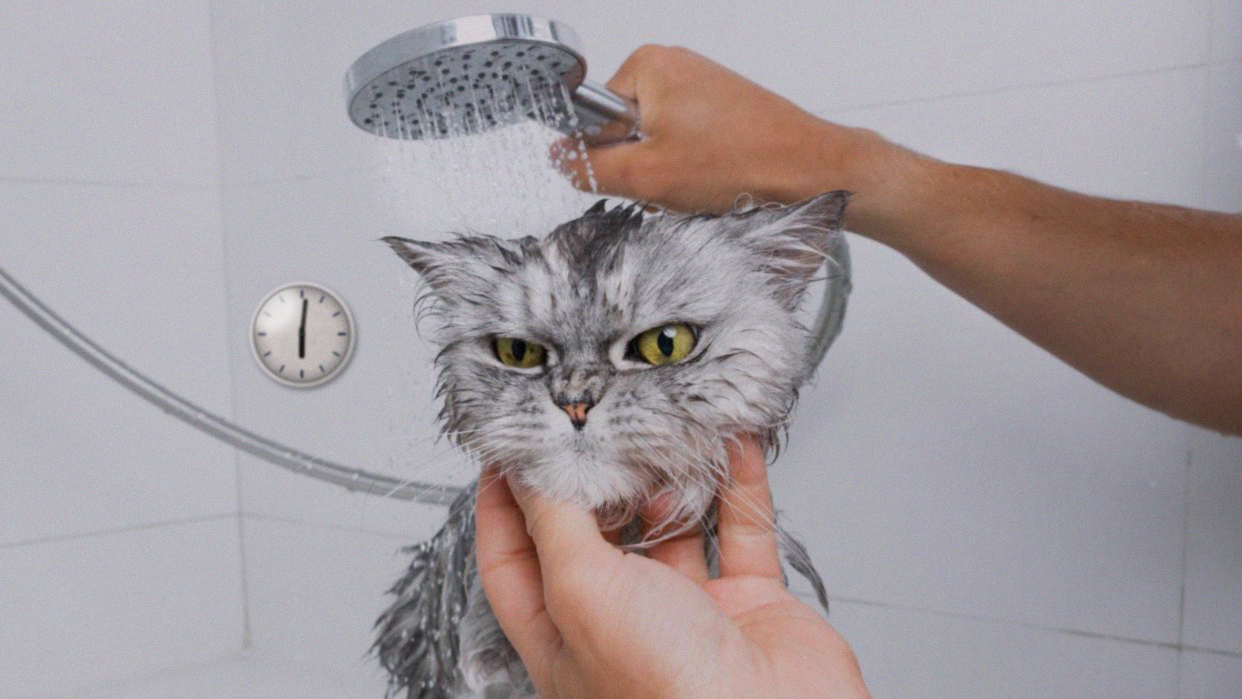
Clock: 6:01
